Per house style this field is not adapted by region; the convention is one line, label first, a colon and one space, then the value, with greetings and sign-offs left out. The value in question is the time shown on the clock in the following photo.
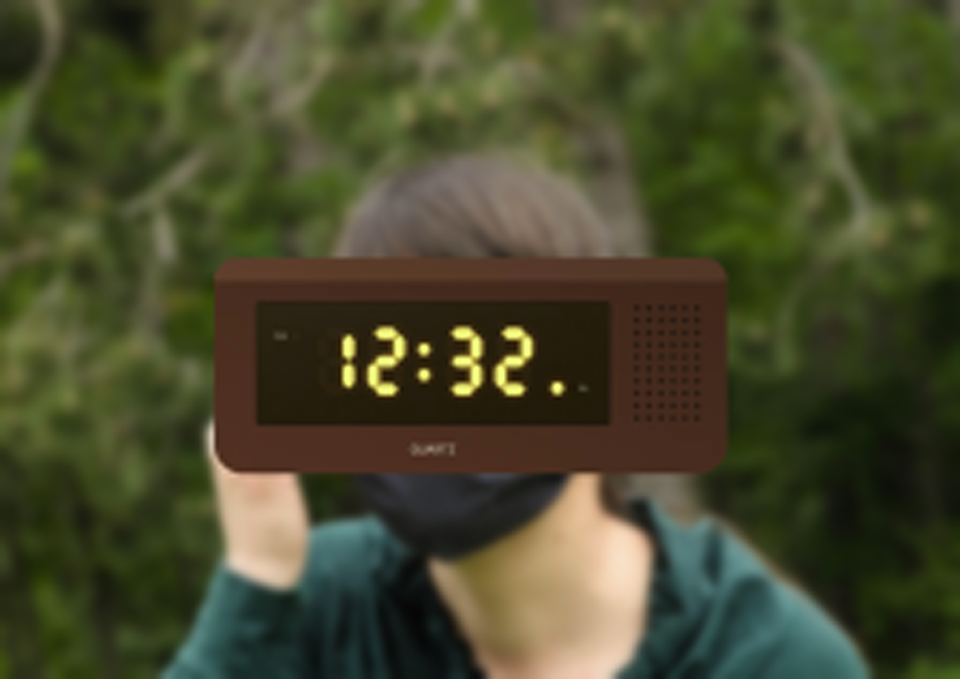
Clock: 12:32
